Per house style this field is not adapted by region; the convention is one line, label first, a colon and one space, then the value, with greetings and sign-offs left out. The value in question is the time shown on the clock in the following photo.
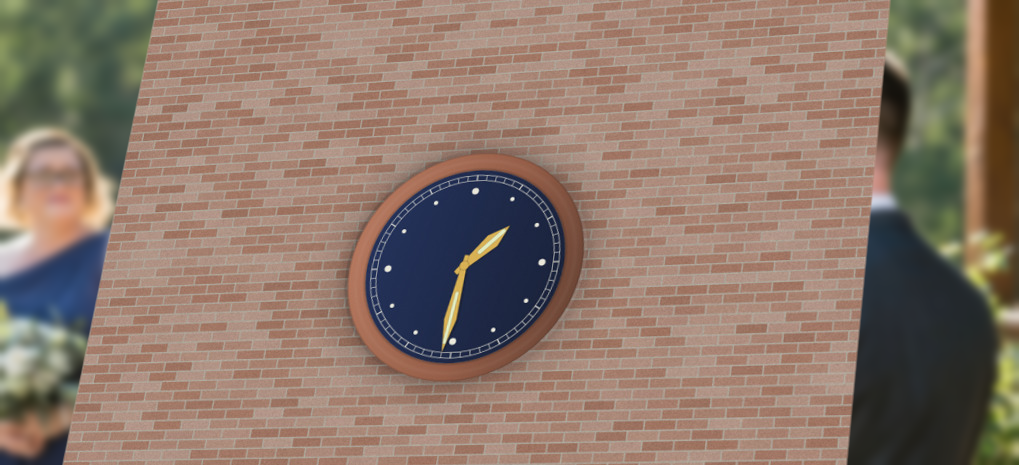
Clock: 1:31
